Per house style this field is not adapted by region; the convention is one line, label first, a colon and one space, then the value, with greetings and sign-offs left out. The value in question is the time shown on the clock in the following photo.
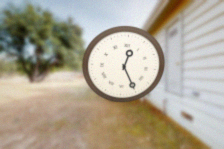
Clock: 12:25
